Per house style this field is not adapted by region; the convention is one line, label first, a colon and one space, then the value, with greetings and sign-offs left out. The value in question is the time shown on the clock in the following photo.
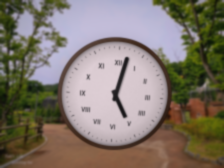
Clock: 5:02
